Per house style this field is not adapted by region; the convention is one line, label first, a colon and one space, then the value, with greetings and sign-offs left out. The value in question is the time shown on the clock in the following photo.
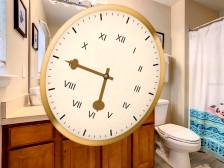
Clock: 5:45
